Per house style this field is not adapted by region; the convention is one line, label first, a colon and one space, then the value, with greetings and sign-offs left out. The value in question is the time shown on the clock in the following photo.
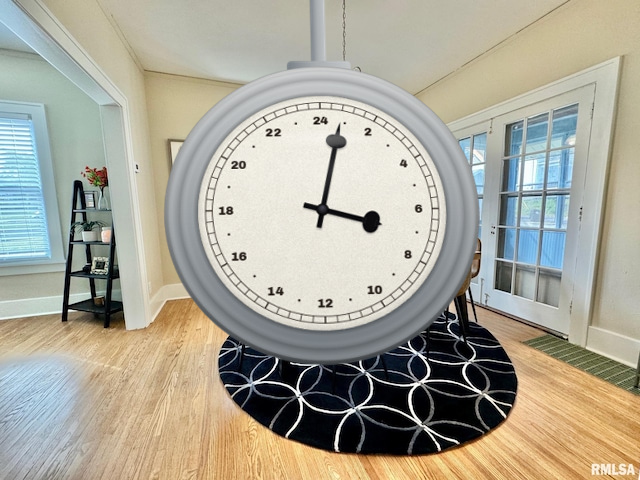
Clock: 7:02
